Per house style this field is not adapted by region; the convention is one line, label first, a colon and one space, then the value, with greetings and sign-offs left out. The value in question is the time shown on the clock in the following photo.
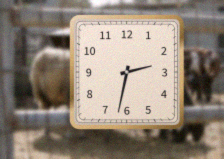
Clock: 2:32
